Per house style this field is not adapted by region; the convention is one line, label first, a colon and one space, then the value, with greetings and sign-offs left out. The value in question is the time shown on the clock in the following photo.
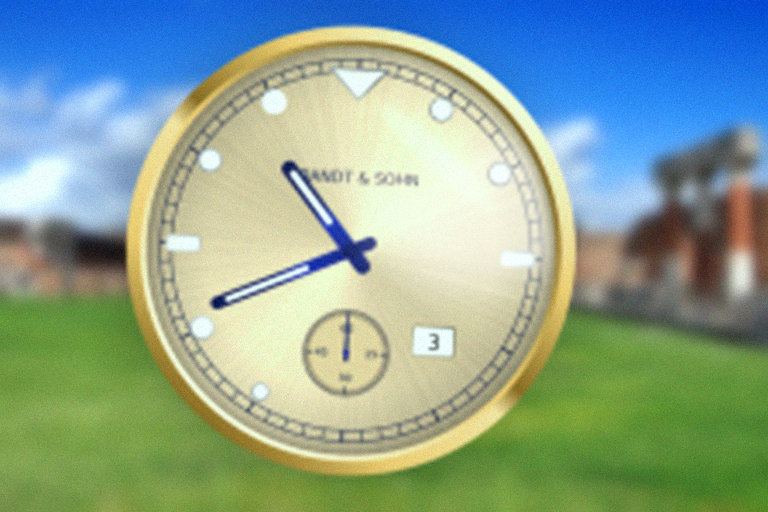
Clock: 10:41
